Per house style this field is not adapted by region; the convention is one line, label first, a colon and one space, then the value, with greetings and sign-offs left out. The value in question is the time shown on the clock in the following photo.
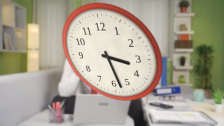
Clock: 3:28
